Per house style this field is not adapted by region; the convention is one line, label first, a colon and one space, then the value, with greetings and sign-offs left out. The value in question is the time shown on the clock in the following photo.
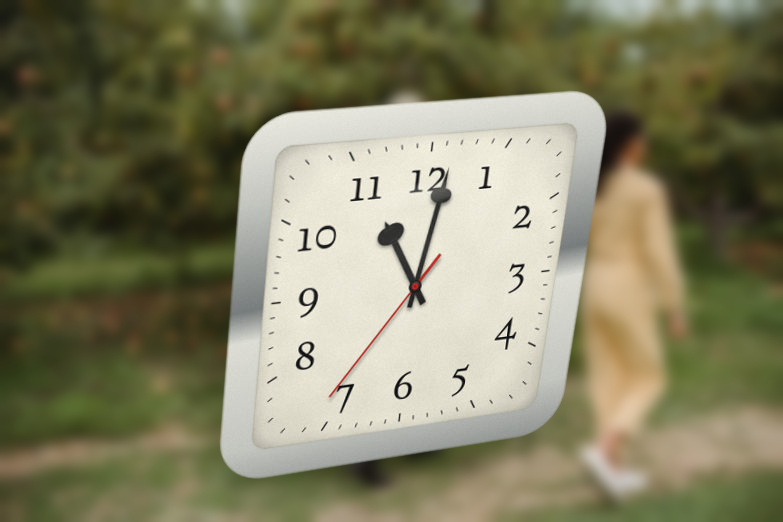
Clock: 11:01:36
